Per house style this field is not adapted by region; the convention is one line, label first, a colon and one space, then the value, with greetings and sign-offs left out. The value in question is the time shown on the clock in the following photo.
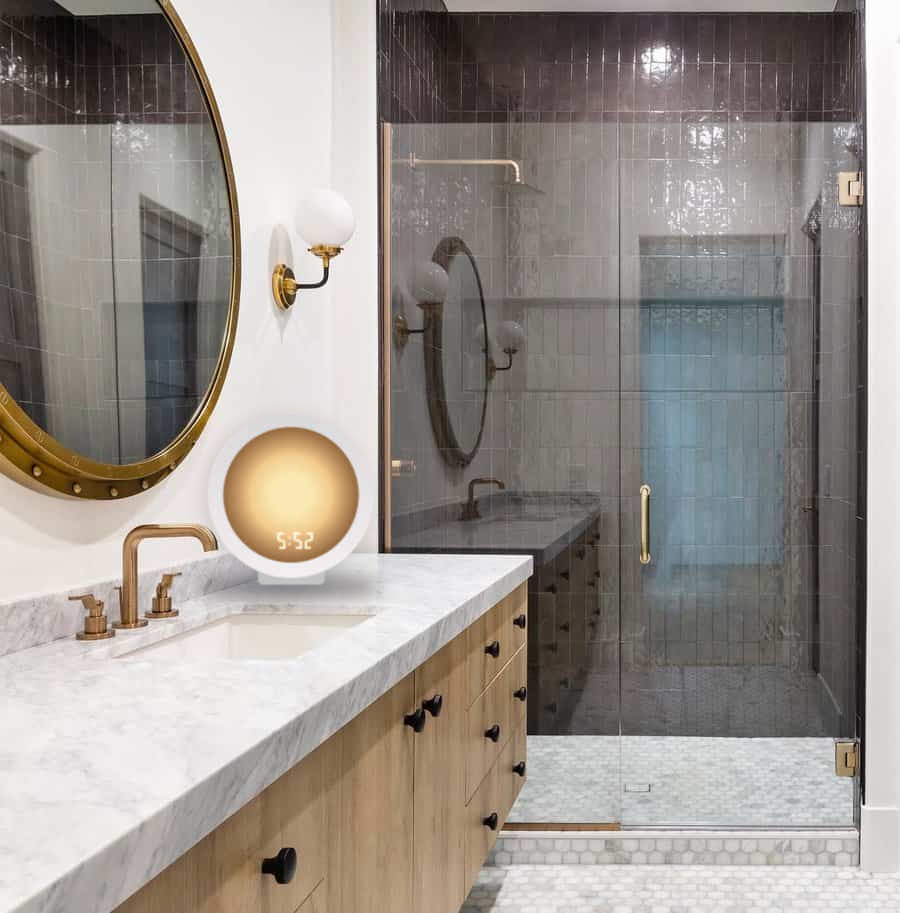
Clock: 5:52
